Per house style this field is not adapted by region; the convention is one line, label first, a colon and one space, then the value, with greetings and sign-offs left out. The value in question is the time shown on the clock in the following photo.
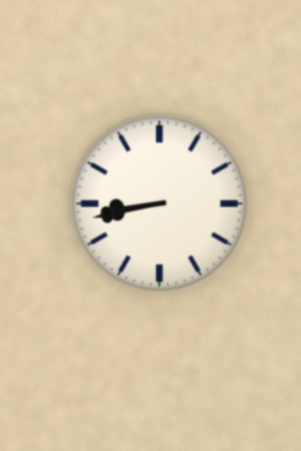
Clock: 8:43
